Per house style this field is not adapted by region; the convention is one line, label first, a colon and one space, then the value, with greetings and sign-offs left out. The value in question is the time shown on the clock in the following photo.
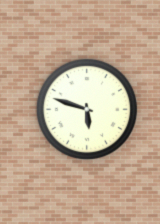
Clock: 5:48
